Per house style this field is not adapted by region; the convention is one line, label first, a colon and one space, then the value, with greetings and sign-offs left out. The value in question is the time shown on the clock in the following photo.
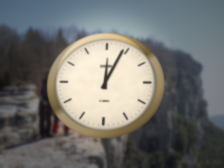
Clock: 12:04
